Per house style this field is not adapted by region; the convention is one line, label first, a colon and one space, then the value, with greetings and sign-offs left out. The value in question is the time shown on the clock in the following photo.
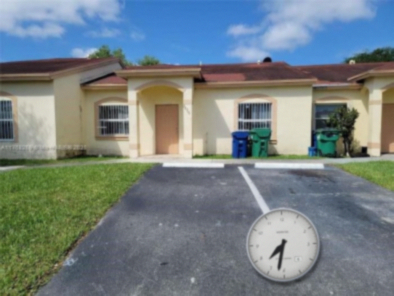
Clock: 7:32
